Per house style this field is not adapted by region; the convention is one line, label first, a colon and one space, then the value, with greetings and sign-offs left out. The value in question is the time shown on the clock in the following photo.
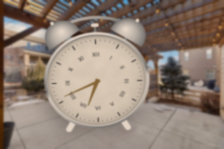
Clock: 6:41
